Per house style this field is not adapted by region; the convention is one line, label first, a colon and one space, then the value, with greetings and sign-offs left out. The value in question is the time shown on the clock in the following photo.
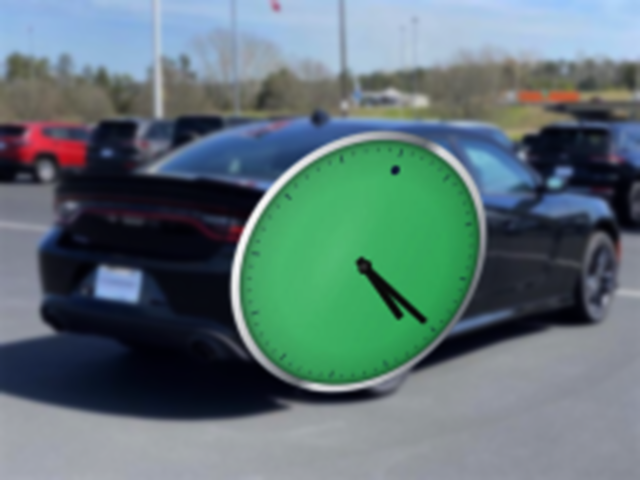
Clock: 4:20
